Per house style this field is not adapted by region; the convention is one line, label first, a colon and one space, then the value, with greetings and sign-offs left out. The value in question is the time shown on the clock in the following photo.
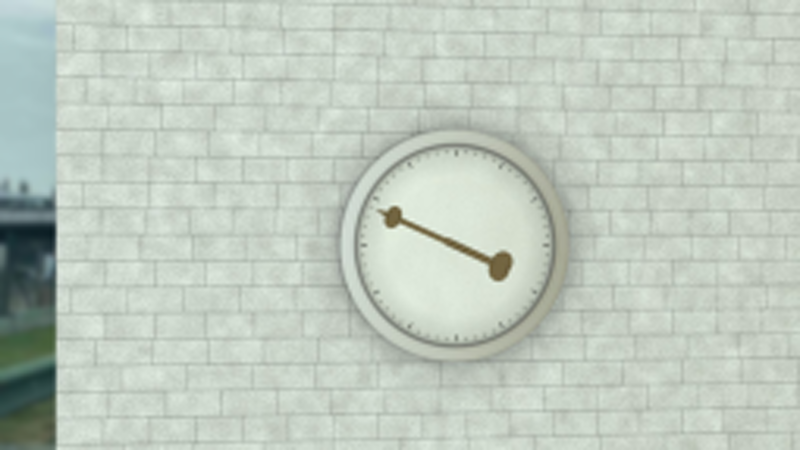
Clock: 3:49
